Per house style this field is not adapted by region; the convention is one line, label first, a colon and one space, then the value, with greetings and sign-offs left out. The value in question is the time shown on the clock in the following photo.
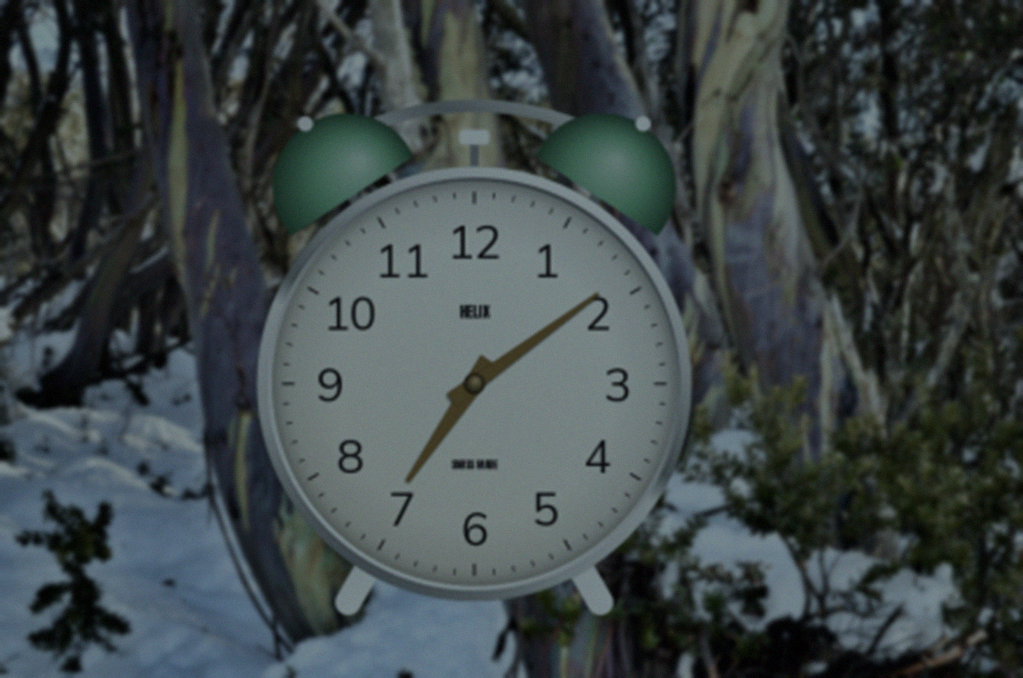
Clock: 7:09
